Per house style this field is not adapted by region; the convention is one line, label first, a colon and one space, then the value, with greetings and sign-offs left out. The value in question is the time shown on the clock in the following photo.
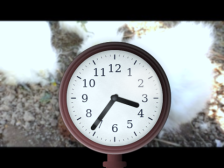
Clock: 3:36
